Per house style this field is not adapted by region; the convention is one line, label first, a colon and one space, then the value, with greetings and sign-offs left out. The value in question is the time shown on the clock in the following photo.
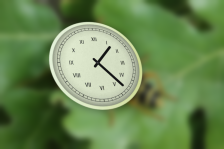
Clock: 1:23
